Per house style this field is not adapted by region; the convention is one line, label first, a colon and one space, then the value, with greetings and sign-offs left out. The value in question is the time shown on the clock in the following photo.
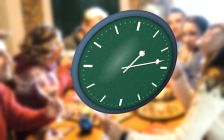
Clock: 1:13
